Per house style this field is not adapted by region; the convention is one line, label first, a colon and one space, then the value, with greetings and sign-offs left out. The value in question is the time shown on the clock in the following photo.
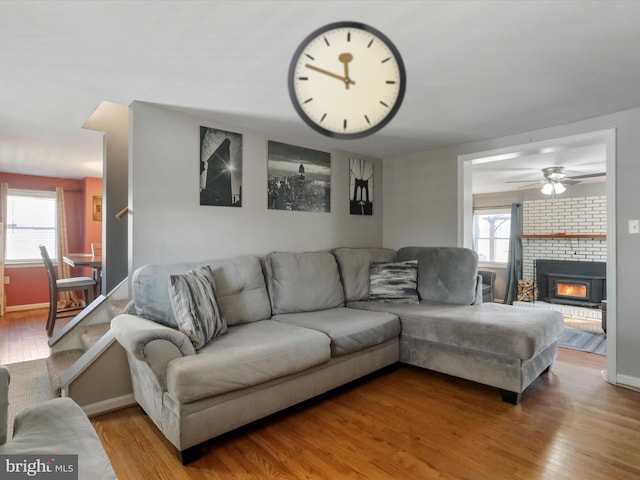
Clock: 11:48
